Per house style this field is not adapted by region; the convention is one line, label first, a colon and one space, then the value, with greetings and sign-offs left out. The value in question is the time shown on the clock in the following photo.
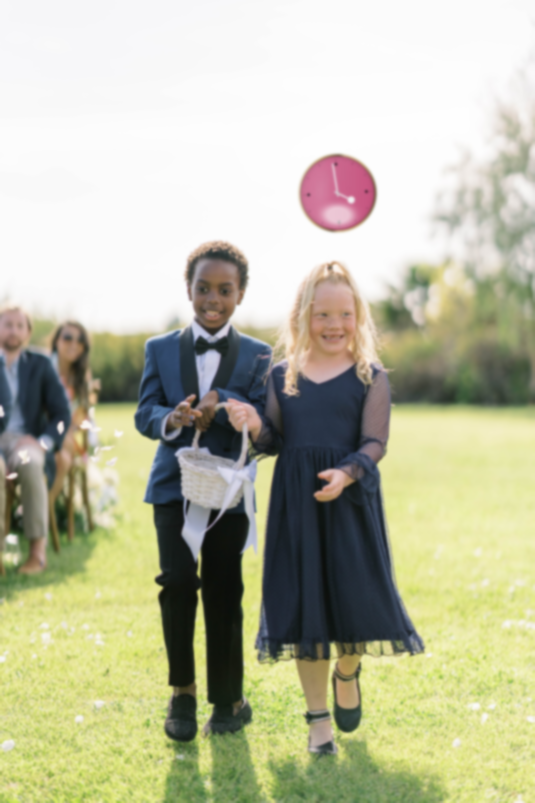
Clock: 3:59
